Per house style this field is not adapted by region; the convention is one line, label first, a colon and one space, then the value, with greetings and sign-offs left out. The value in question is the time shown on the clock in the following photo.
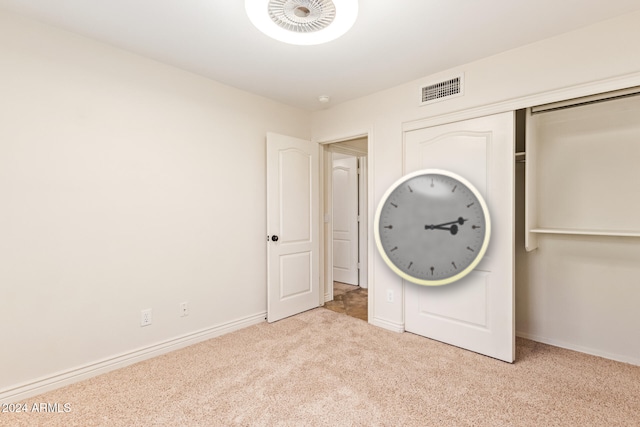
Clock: 3:13
